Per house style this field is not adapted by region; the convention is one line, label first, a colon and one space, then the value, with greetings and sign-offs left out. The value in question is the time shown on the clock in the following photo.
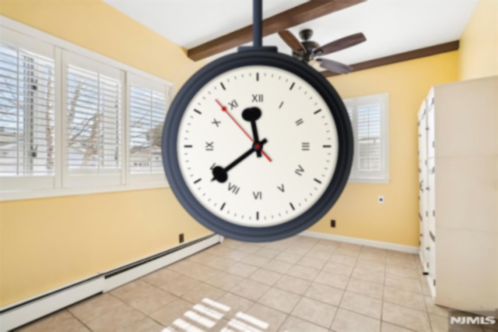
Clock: 11:38:53
